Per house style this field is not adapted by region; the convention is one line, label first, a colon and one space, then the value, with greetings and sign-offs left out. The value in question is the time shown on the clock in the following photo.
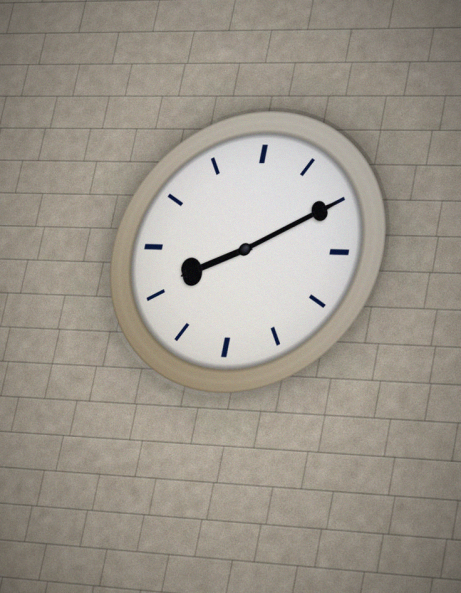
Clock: 8:10
